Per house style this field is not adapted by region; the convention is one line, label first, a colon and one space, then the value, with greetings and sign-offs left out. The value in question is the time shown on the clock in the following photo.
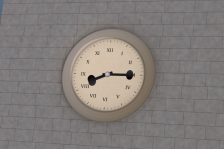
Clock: 8:15
